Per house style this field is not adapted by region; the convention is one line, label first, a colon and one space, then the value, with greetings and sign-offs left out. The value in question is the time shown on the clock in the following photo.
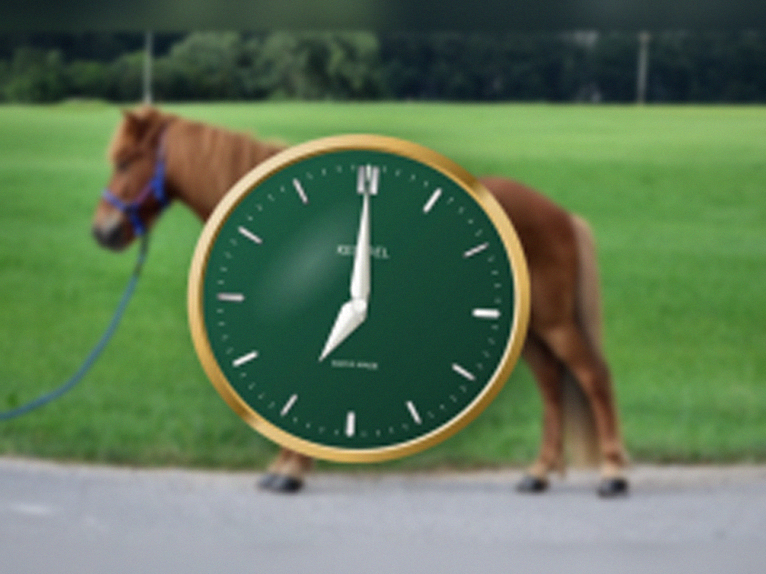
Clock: 7:00
